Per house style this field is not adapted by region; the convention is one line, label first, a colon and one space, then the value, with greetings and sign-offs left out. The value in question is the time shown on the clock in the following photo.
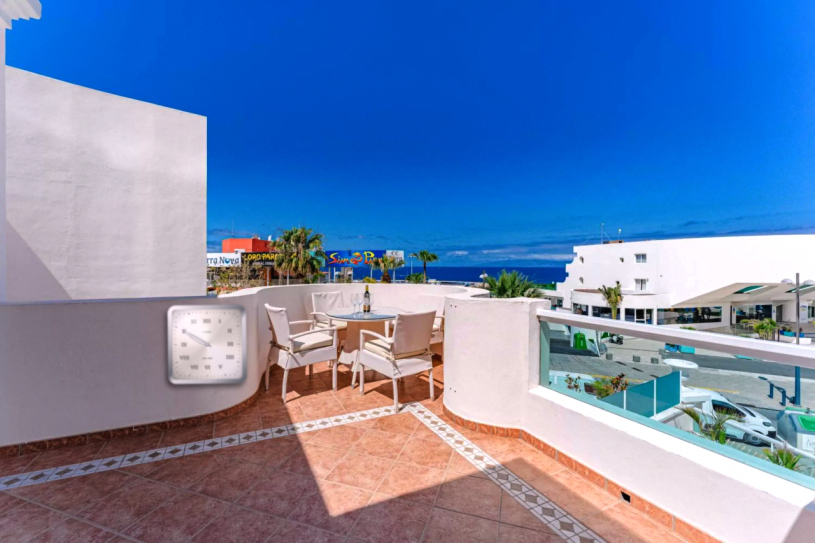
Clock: 9:50
